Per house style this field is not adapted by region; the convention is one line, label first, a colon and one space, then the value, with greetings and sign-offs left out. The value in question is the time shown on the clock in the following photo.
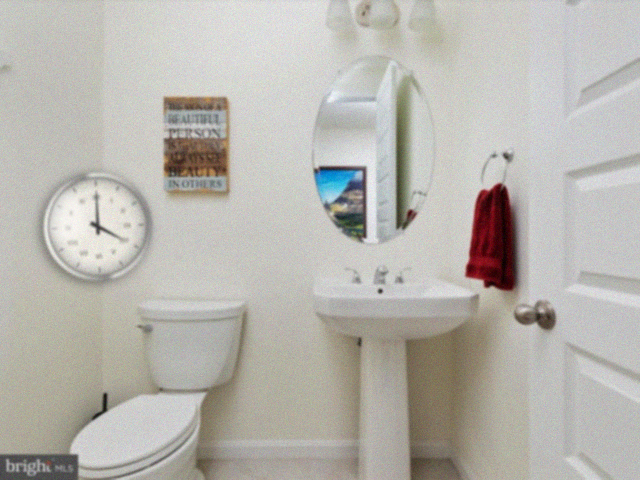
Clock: 4:00
